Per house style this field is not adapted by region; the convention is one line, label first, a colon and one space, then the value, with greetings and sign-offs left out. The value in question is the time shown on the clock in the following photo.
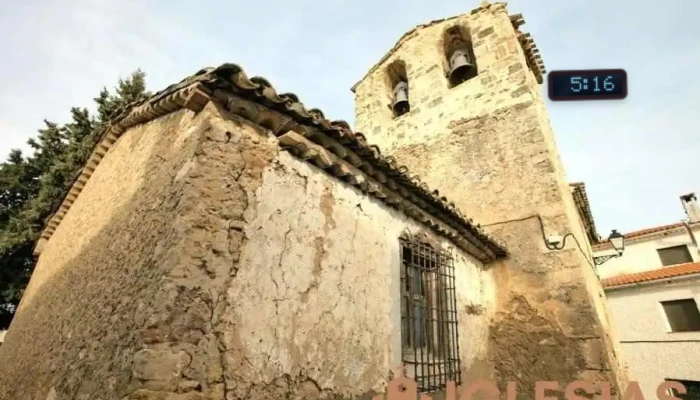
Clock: 5:16
